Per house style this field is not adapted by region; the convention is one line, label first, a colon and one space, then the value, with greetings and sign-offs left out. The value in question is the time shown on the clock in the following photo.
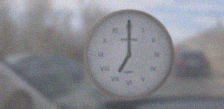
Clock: 7:00
